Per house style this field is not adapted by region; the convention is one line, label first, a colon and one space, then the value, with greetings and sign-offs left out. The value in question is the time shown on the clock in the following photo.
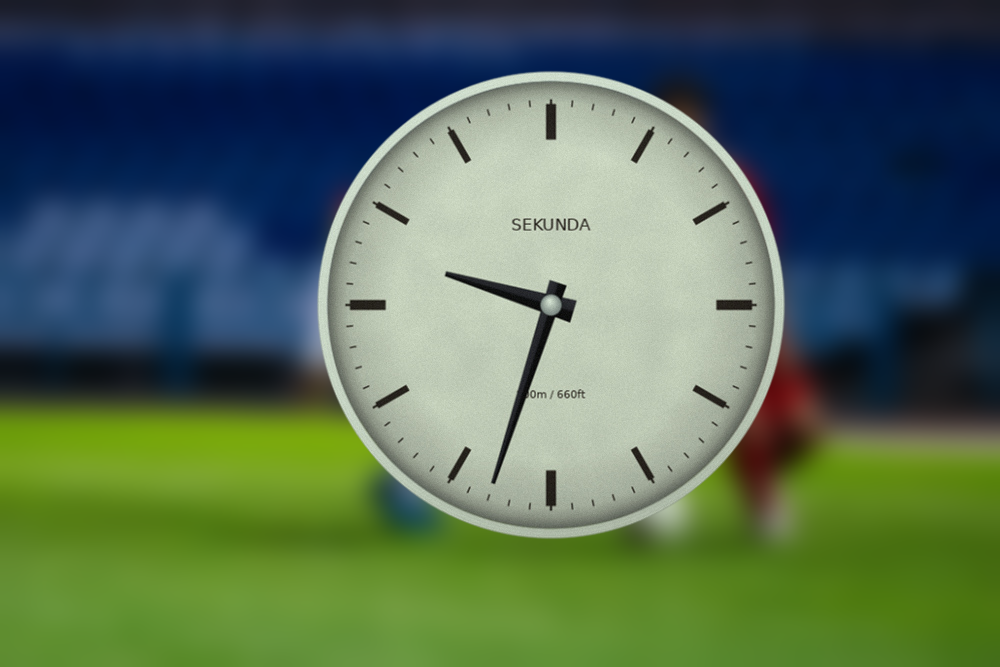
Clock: 9:33
